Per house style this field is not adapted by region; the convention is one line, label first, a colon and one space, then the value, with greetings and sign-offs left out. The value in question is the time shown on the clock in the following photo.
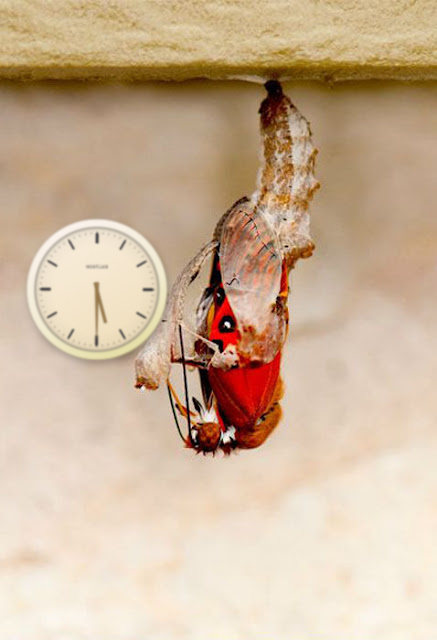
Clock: 5:30
